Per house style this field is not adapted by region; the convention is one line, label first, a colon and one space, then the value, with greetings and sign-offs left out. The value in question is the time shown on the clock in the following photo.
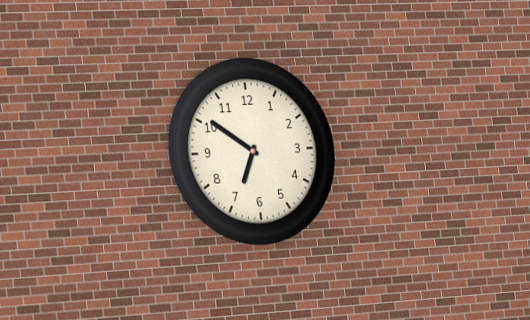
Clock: 6:51
